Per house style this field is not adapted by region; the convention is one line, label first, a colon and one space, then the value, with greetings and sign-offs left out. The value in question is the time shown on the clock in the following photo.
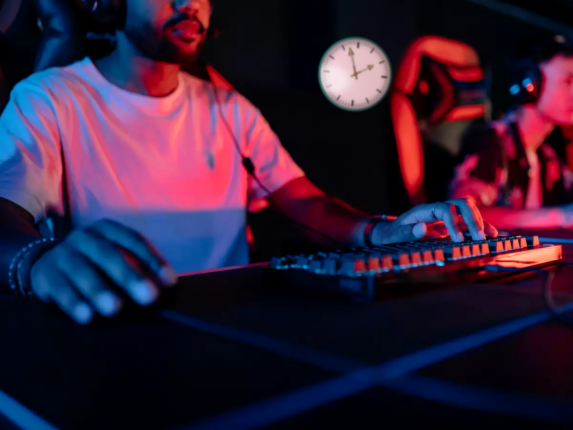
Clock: 1:57
